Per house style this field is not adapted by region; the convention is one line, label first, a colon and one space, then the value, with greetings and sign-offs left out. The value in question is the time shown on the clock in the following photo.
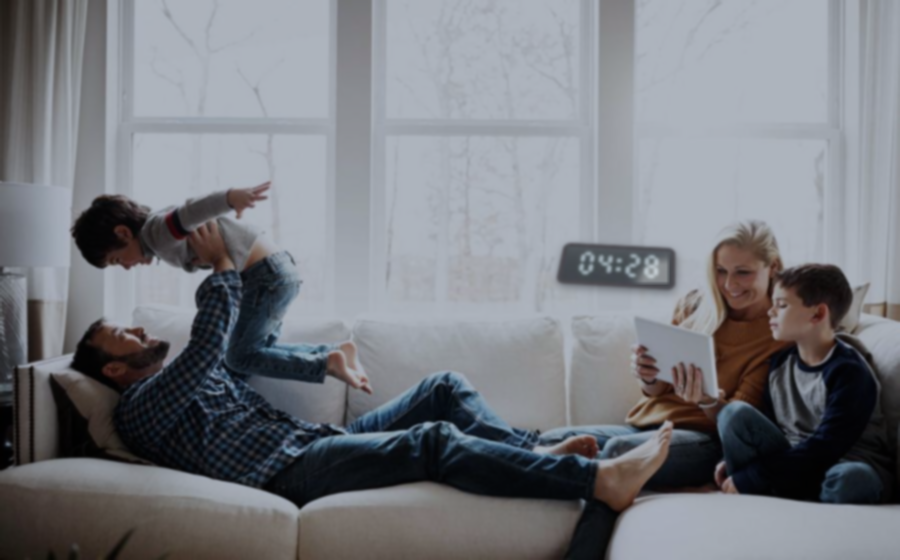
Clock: 4:28
